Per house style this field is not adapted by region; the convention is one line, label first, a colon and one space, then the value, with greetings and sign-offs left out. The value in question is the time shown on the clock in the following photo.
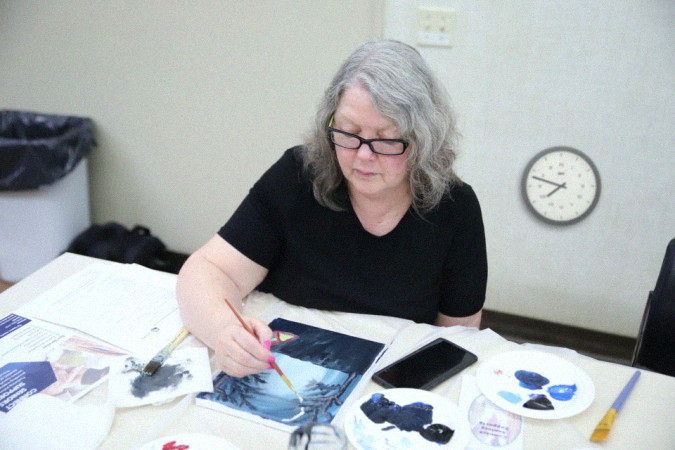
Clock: 7:48
